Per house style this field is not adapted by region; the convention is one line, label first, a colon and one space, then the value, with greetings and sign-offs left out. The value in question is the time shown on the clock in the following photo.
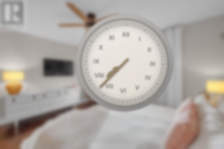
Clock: 7:37
